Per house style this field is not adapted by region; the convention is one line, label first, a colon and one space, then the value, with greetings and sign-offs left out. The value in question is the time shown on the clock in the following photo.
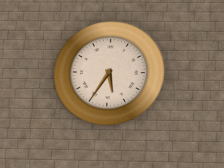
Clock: 5:35
